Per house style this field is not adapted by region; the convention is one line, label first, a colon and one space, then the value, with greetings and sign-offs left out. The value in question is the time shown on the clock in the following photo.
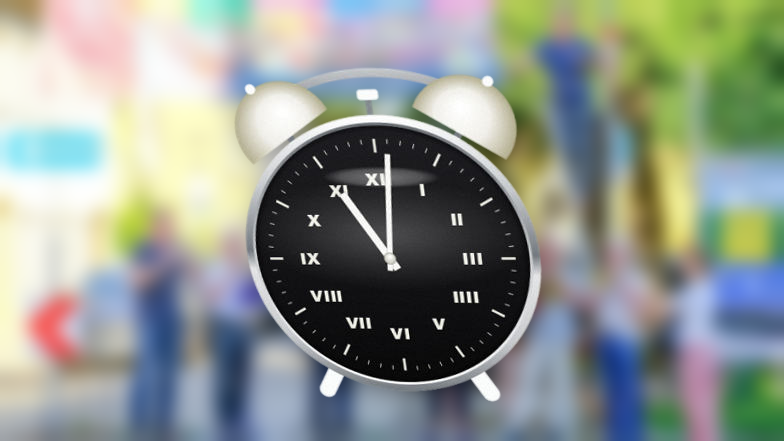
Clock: 11:01
